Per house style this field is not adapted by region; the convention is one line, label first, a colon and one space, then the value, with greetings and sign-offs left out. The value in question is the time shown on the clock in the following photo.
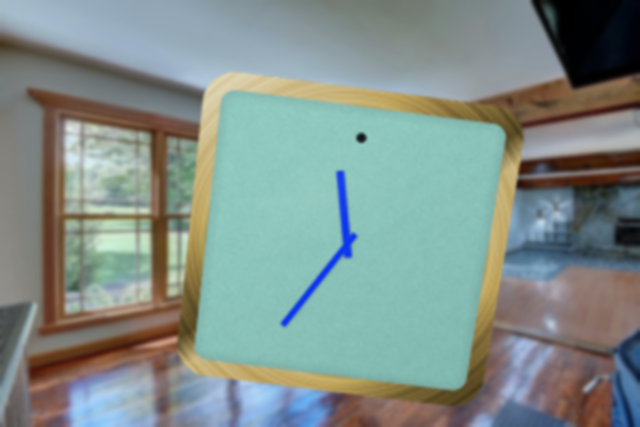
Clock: 11:35
